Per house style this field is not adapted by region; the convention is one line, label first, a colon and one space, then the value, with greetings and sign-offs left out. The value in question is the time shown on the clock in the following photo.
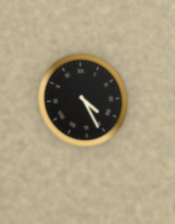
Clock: 4:26
